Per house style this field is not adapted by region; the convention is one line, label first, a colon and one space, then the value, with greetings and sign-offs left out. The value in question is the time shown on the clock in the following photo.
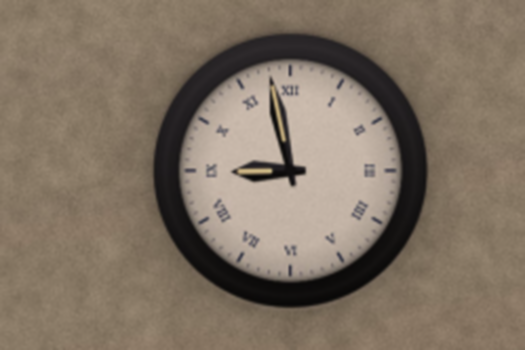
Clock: 8:58
